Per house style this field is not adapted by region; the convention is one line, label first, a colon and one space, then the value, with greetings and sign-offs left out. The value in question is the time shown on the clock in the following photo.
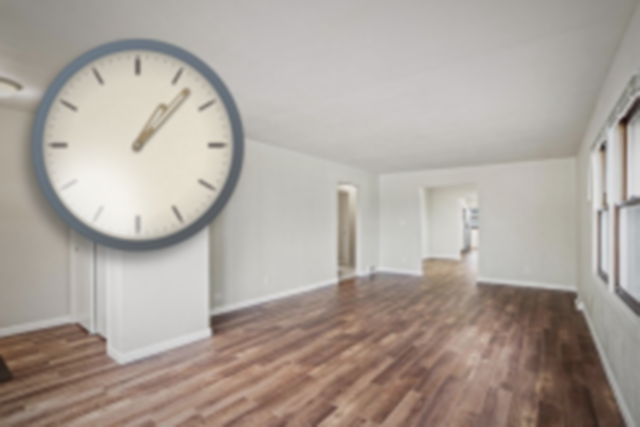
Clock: 1:07
